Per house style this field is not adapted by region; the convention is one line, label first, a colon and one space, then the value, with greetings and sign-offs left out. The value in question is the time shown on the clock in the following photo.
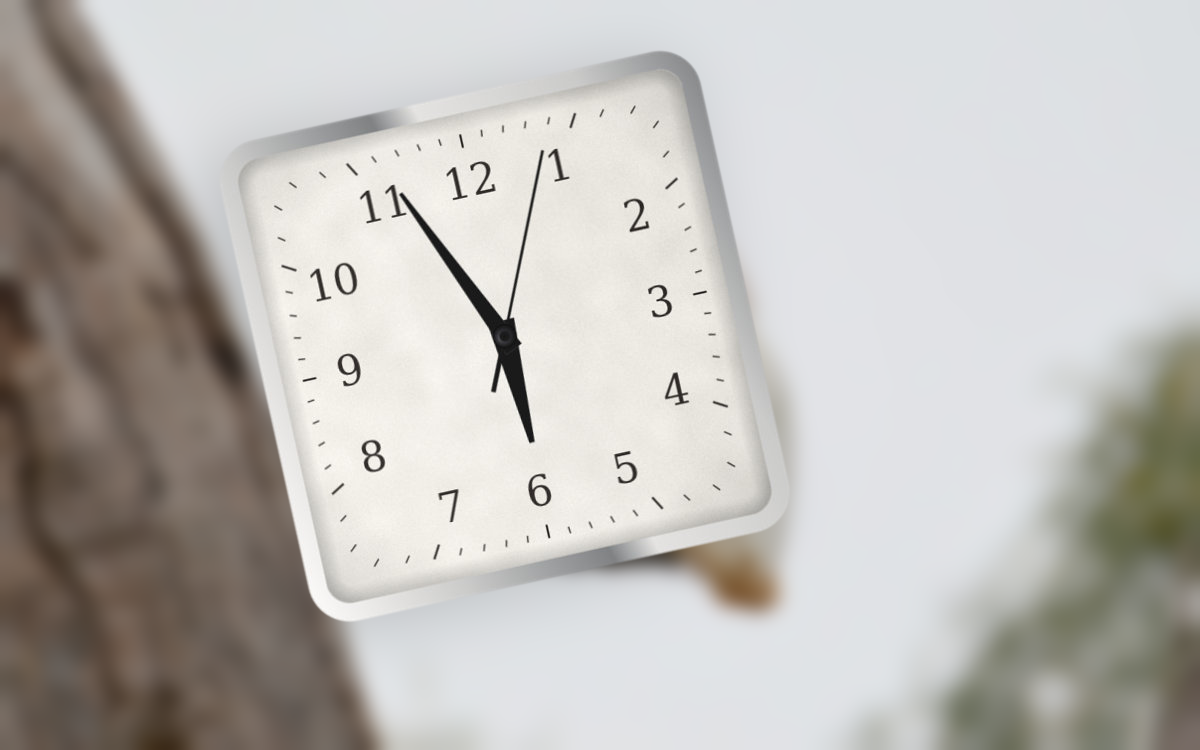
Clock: 5:56:04
